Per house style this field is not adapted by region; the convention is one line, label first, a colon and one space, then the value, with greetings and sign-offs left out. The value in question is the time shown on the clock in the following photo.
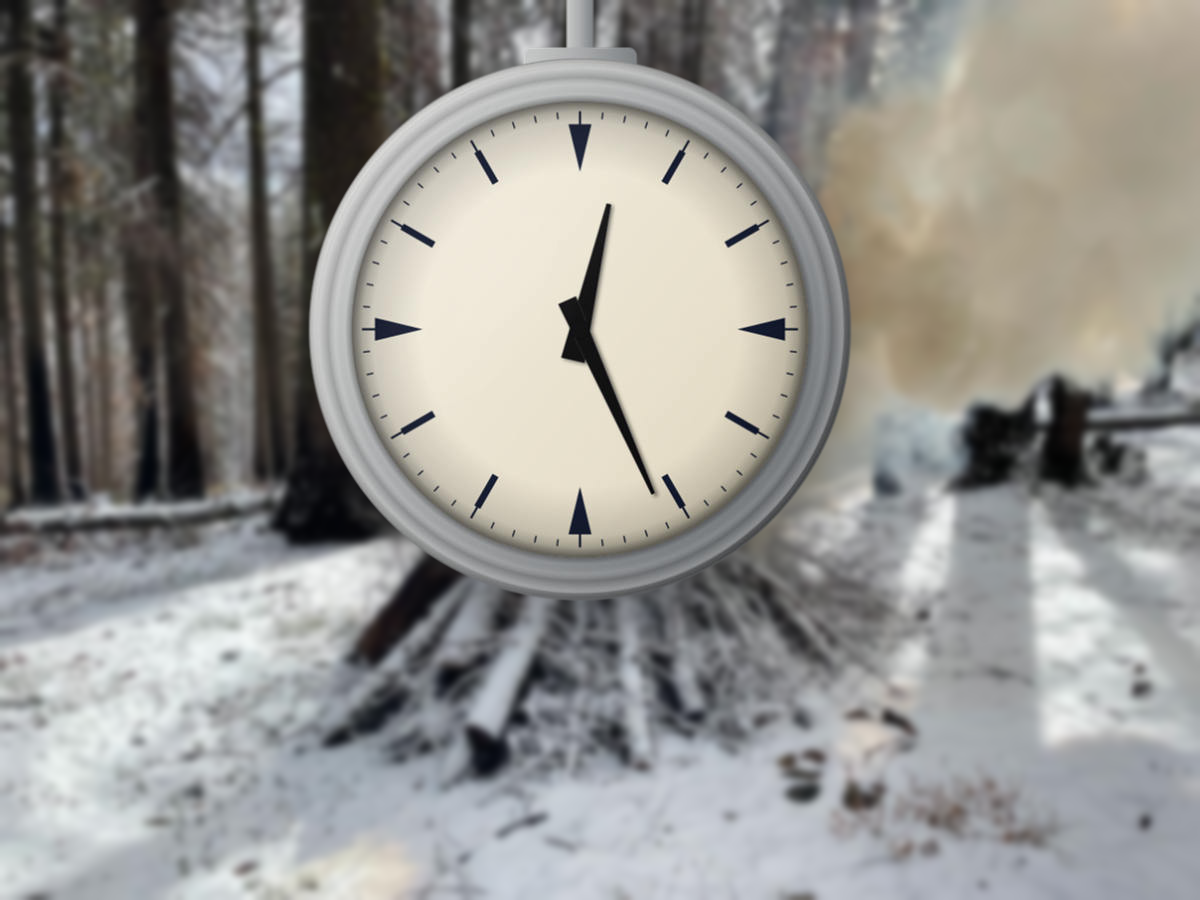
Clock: 12:26
